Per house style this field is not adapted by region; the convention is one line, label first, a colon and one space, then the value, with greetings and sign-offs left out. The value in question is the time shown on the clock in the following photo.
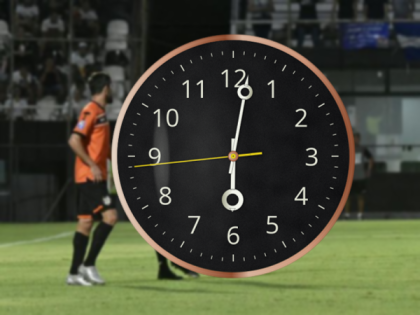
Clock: 6:01:44
